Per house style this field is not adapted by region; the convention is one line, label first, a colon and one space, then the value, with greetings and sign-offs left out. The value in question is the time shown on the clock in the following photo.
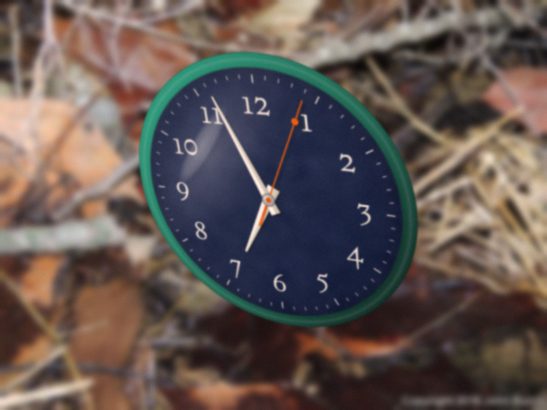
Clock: 6:56:04
